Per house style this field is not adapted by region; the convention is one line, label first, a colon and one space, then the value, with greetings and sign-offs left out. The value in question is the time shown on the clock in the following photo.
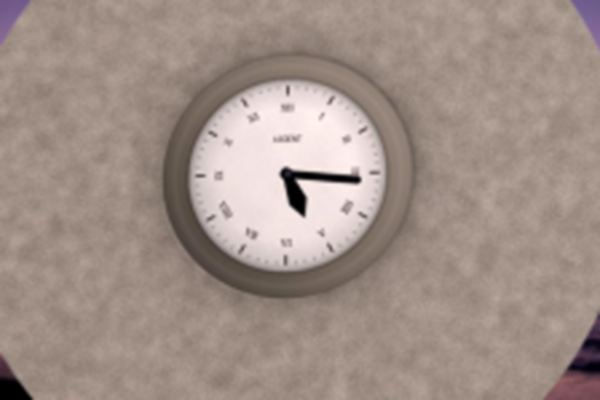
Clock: 5:16
